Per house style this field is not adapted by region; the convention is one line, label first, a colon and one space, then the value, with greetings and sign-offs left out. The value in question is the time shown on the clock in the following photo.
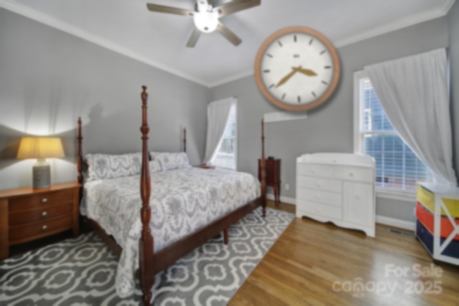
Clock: 3:39
